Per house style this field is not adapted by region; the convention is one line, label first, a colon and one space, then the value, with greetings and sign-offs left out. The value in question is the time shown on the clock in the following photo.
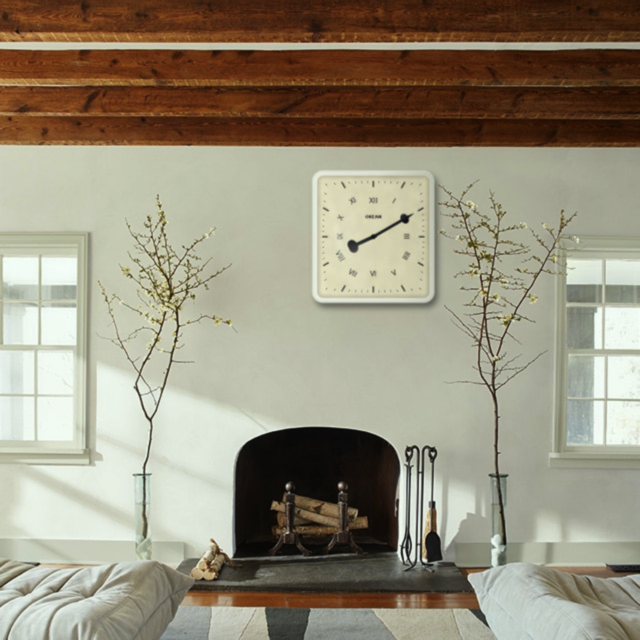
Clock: 8:10
